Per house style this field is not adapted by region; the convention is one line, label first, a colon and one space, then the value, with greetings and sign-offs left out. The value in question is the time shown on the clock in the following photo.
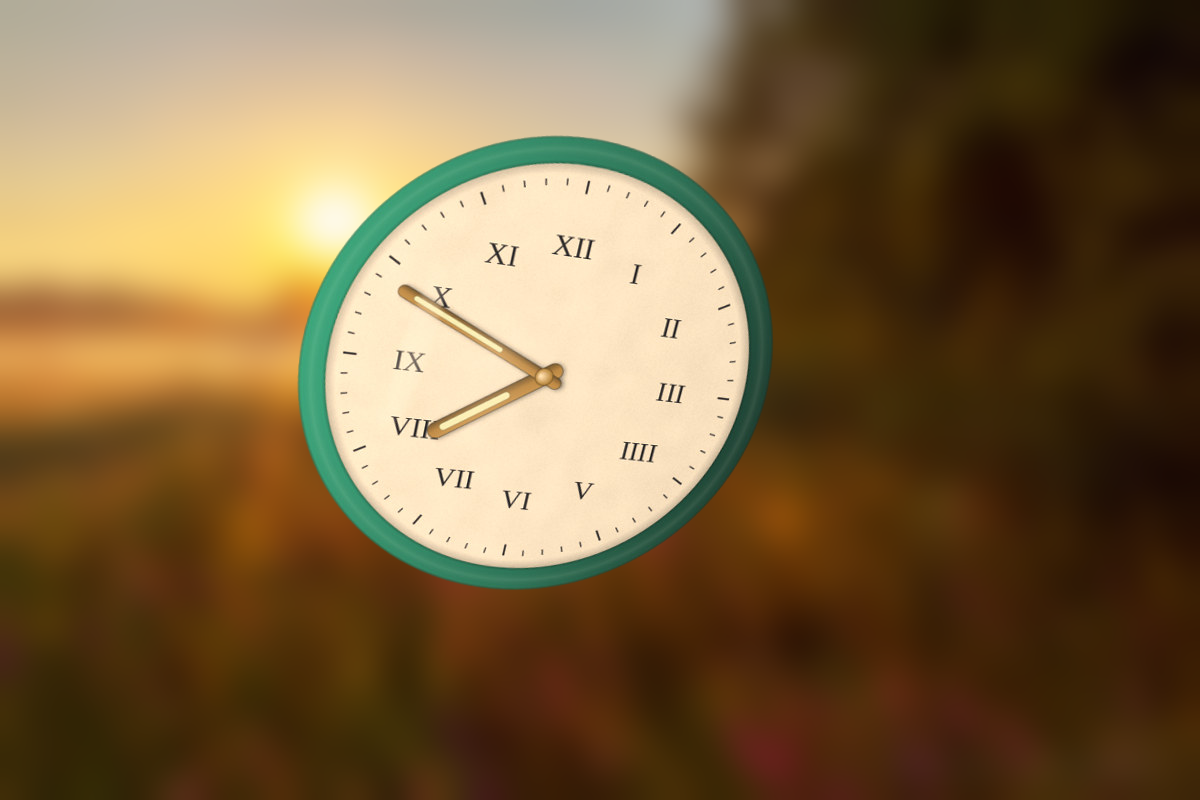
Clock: 7:49
